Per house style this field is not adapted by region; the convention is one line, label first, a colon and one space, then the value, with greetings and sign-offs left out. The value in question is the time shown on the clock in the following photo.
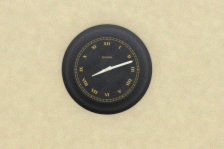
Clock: 8:12
